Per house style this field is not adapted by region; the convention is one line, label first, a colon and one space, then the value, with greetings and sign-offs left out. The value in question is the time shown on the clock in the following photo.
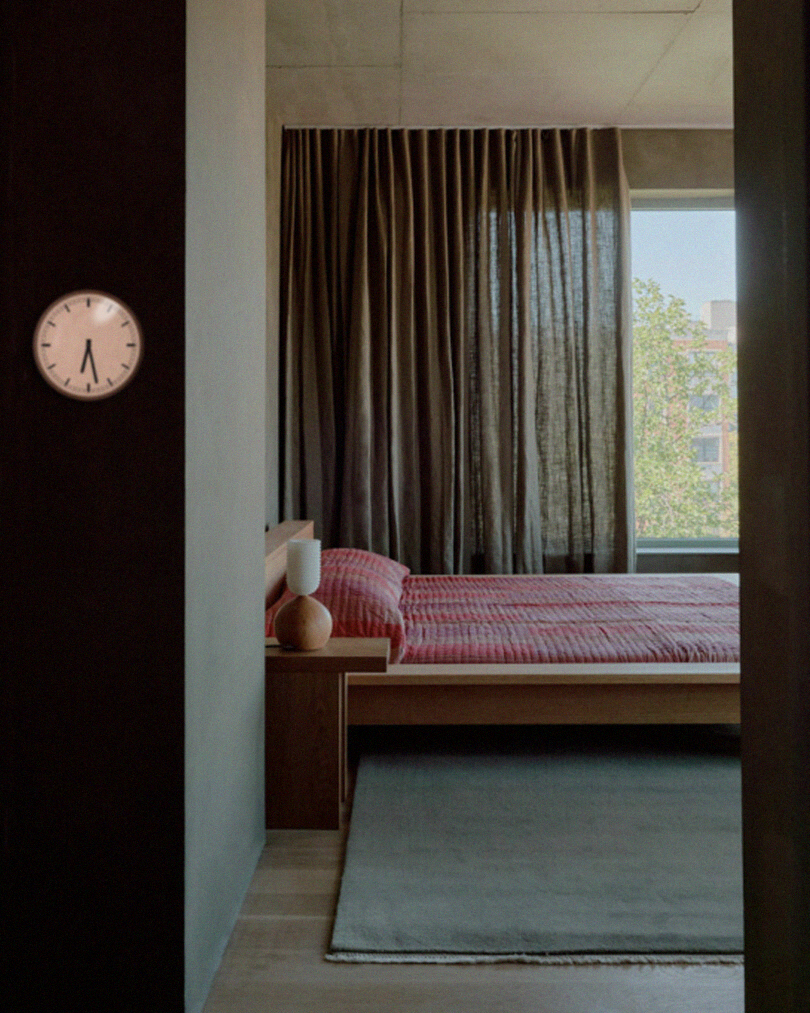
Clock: 6:28
